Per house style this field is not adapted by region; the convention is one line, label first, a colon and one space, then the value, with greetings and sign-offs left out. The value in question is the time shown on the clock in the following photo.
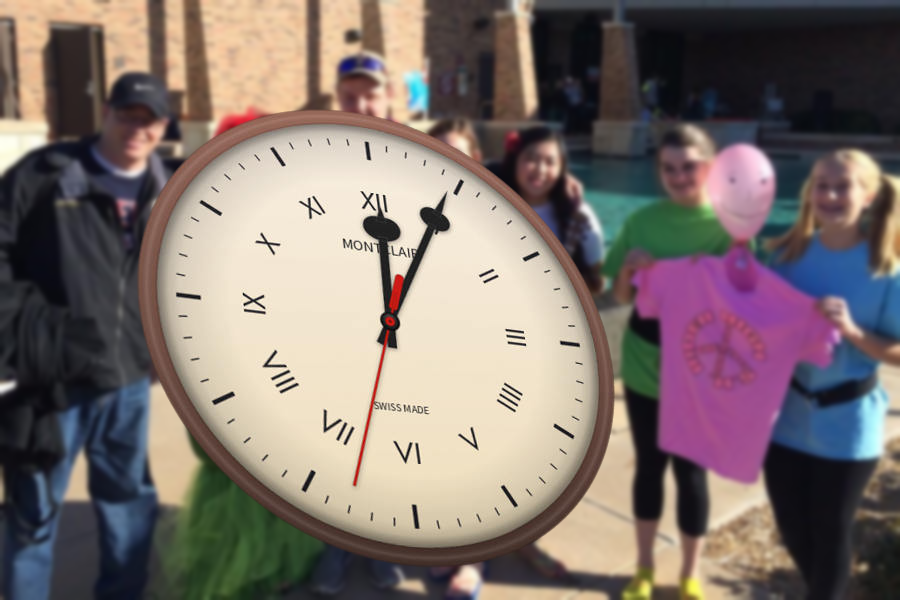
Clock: 12:04:33
